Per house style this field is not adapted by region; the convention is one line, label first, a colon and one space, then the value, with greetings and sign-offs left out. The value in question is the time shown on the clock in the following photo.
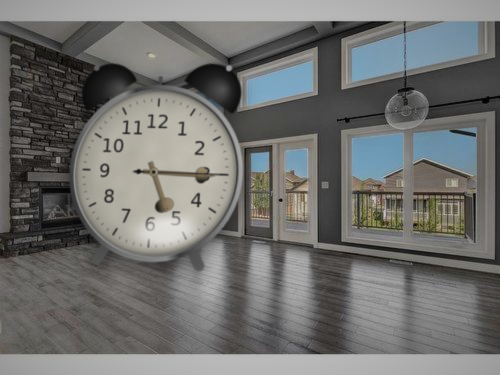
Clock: 5:15:15
